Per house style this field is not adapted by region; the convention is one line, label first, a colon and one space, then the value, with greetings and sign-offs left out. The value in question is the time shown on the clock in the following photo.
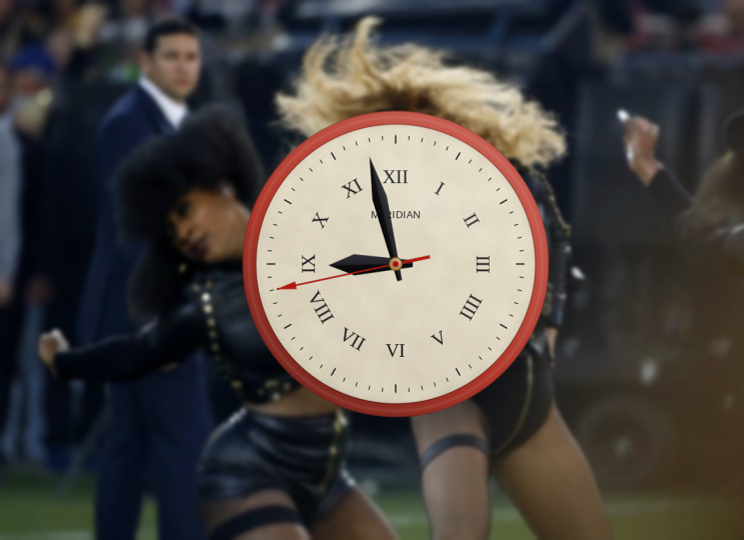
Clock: 8:57:43
